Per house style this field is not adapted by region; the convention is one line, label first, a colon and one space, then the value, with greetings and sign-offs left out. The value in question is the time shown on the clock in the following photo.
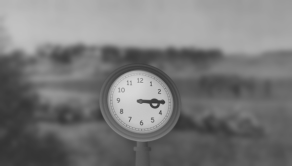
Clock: 3:15
